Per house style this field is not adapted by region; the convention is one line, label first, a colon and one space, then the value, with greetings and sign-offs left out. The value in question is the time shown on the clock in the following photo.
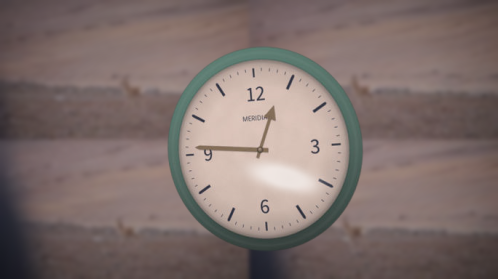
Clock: 12:46
